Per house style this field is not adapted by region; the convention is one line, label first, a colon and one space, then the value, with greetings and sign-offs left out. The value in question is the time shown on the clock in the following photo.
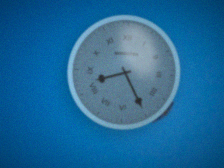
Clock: 8:25
